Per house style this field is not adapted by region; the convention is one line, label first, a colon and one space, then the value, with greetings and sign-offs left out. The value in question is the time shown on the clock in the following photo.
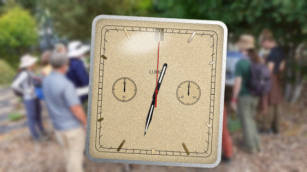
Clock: 12:32
